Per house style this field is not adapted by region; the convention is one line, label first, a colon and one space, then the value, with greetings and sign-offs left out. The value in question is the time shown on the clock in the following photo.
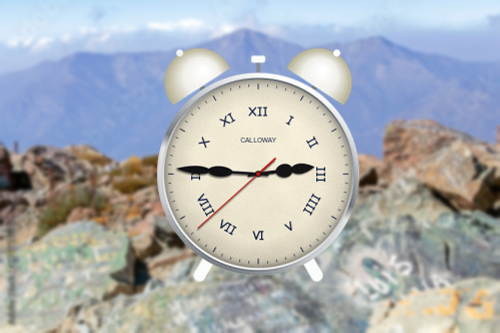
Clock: 2:45:38
